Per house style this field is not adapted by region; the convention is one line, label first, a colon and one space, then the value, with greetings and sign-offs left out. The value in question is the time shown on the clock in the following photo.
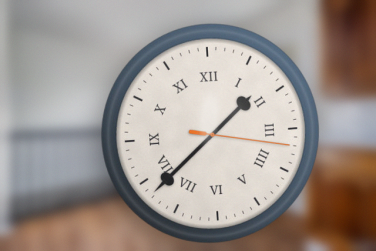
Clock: 1:38:17
